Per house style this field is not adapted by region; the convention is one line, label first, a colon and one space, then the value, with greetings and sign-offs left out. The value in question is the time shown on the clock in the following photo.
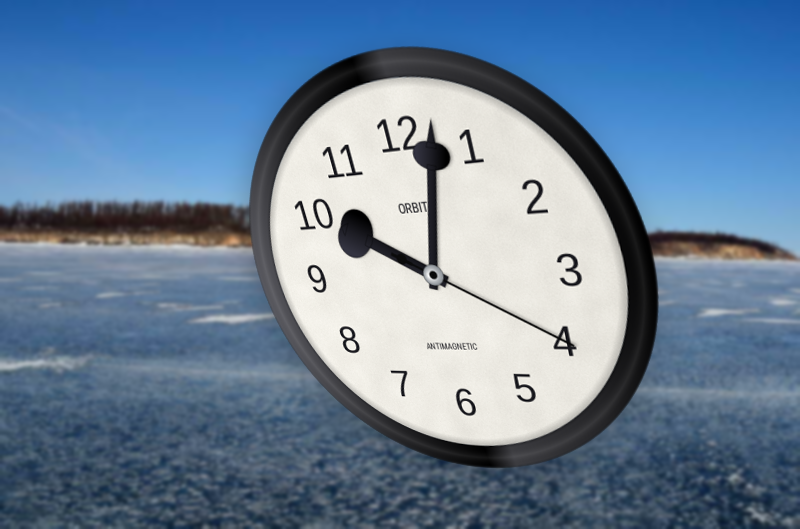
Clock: 10:02:20
